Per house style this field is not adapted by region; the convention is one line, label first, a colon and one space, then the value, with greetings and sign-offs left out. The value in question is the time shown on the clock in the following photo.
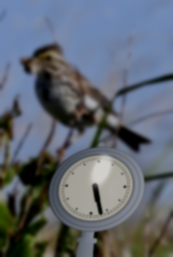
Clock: 5:27
